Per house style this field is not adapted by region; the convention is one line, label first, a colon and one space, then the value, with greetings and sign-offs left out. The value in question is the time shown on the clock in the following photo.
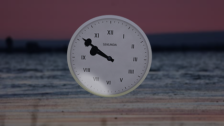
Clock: 9:51
